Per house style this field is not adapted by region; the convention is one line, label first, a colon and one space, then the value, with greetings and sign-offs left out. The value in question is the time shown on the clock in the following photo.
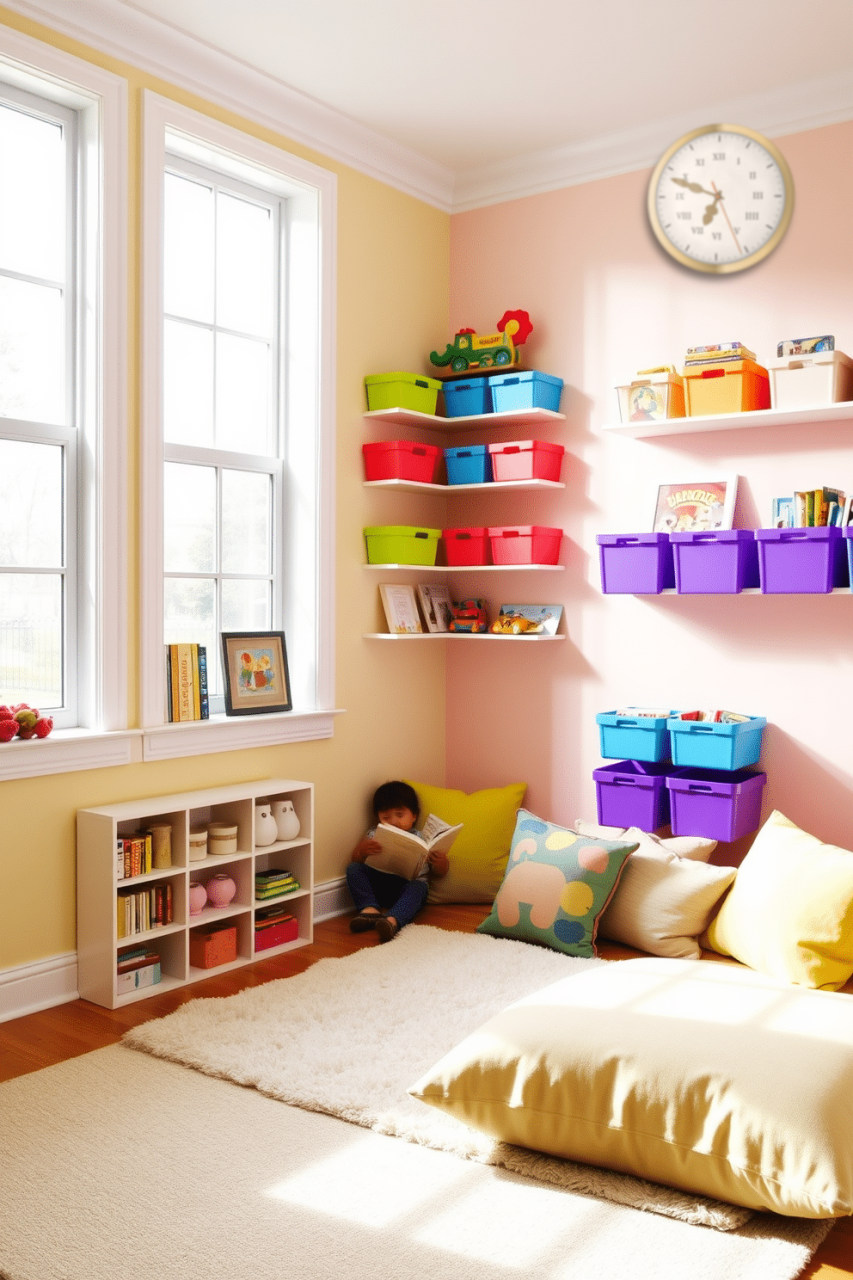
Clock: 6:48:26
